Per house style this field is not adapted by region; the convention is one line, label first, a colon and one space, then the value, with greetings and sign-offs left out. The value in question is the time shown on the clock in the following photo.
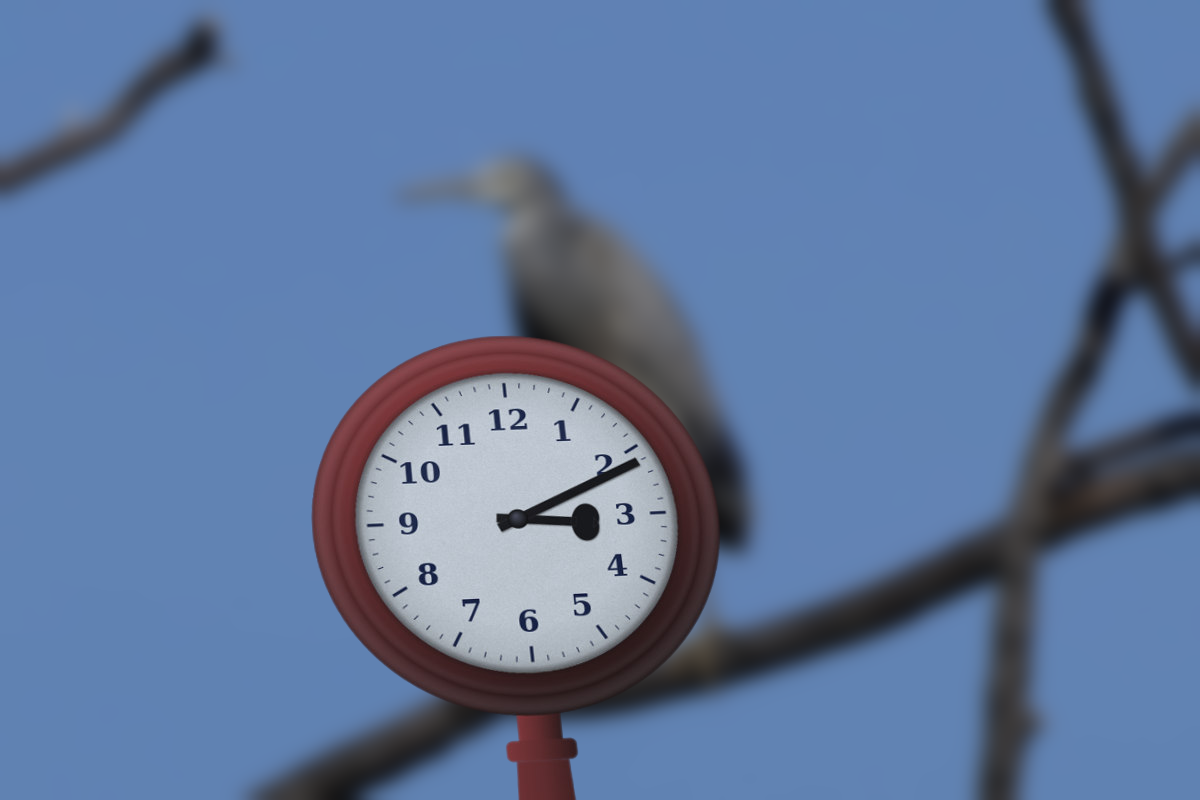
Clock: 3:11
